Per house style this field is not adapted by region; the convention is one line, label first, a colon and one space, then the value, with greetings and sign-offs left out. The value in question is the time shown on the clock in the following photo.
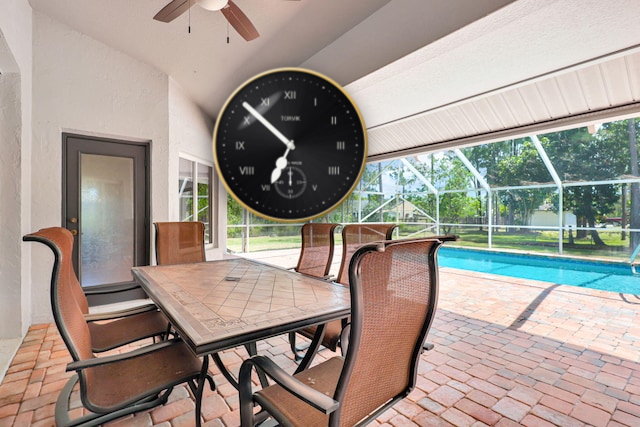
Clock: 6:52
